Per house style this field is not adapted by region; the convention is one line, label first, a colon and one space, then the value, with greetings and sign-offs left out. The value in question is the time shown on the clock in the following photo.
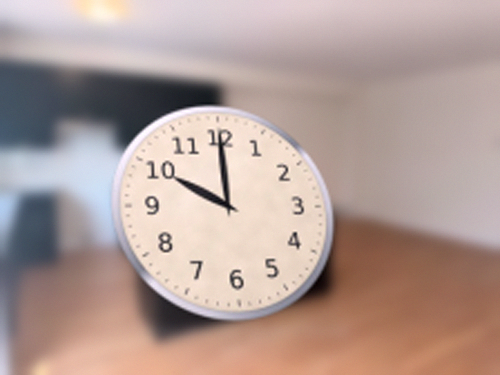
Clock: 10:00
